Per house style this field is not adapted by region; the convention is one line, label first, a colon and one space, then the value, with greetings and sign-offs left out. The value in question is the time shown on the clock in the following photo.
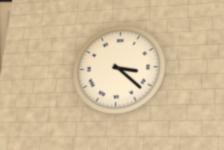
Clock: 3:22
